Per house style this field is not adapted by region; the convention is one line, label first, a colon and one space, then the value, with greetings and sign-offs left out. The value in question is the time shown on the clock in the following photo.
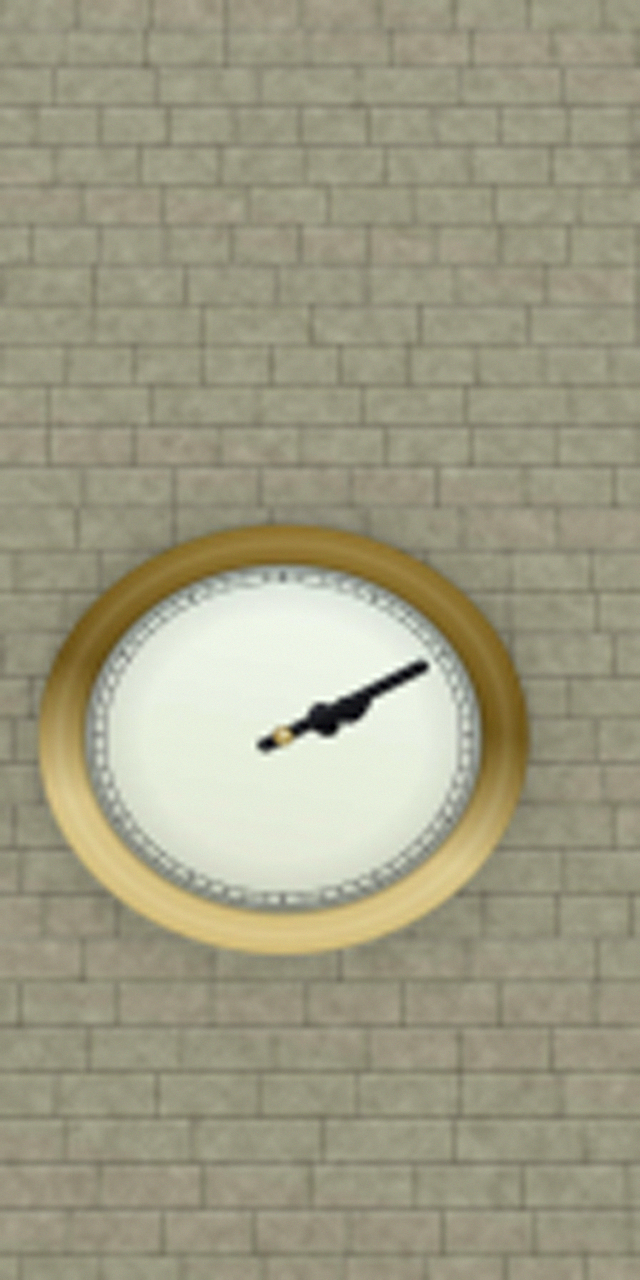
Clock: 2:10
